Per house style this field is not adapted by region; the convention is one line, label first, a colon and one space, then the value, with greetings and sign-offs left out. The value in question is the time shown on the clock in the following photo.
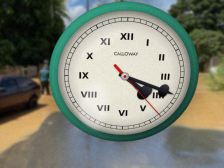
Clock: 4:18:23
